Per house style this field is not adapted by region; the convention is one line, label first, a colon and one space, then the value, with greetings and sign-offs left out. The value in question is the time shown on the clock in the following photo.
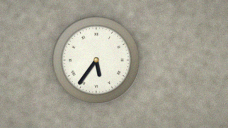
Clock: 5:36
